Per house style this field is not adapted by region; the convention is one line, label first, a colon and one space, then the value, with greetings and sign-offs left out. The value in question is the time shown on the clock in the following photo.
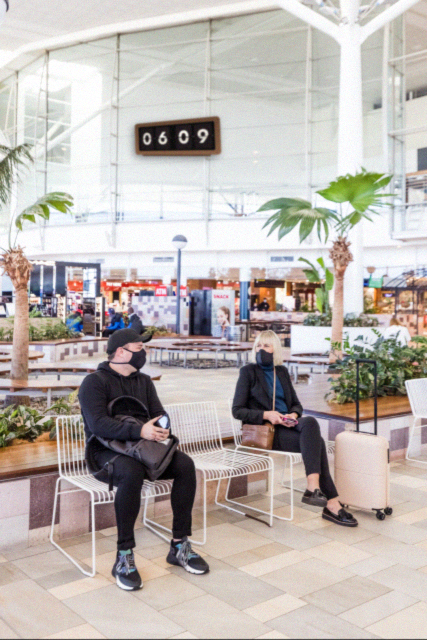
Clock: 6:09
